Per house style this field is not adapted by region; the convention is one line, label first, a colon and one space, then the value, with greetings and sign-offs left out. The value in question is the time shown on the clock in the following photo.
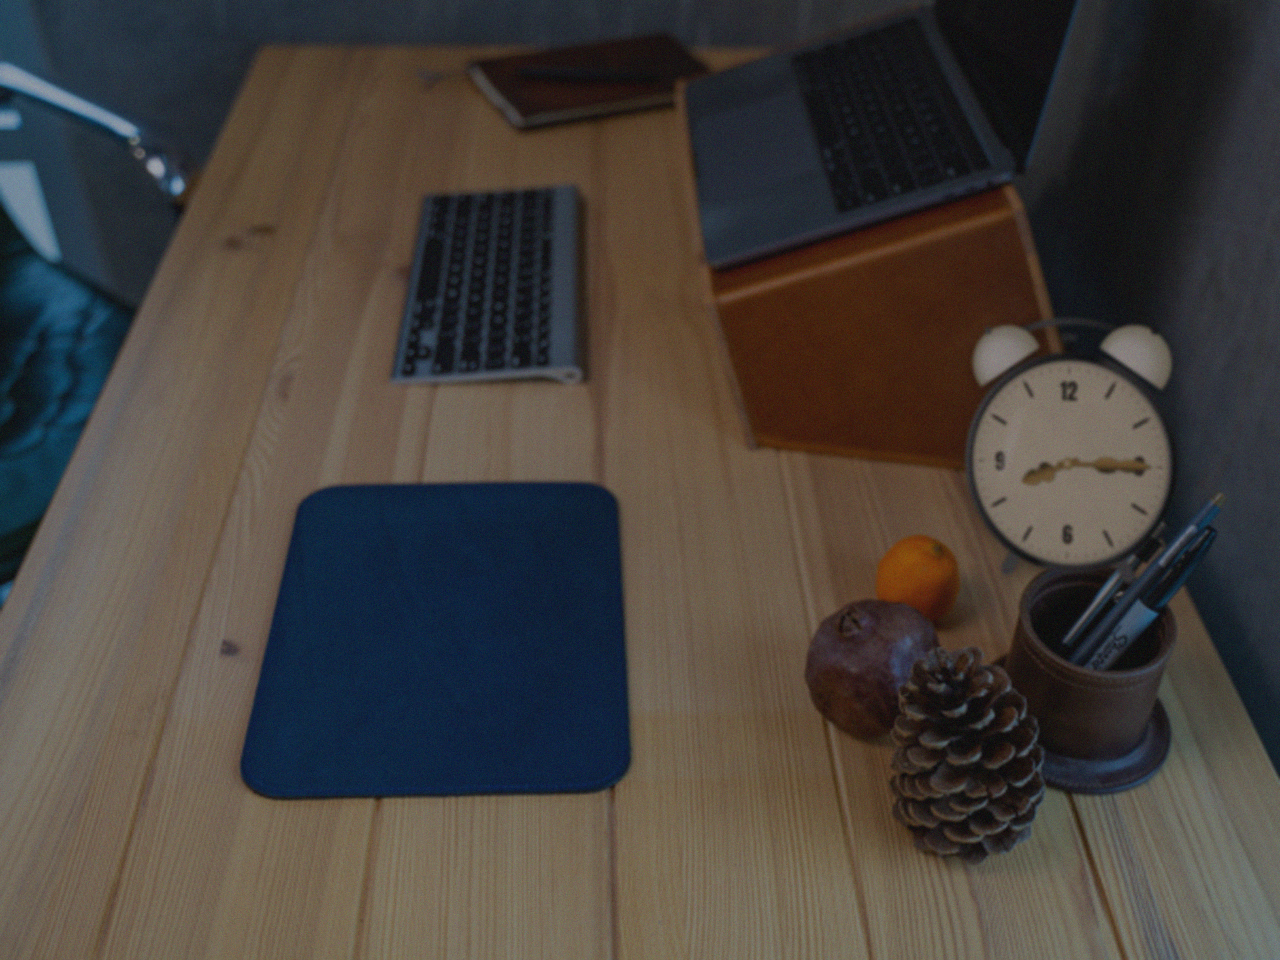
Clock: 8:15
